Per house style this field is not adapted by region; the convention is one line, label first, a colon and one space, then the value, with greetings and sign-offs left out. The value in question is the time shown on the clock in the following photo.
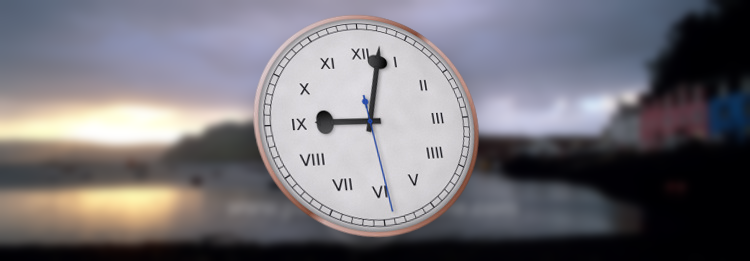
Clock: 9:02:29
